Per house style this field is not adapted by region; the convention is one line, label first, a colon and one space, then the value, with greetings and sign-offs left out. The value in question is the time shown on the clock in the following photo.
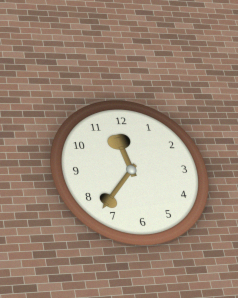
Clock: 11:37
